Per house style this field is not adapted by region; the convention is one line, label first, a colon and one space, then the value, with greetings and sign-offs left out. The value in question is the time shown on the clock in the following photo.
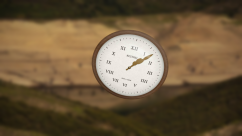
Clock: 1:07
